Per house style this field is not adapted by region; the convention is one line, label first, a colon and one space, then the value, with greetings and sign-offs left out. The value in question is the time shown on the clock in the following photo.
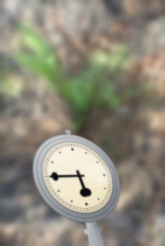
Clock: 5:45
